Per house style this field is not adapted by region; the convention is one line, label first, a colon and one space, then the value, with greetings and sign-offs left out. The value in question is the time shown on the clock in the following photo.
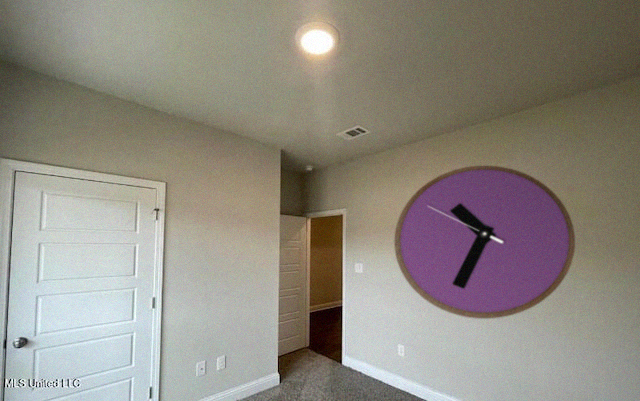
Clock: 10:33:50
